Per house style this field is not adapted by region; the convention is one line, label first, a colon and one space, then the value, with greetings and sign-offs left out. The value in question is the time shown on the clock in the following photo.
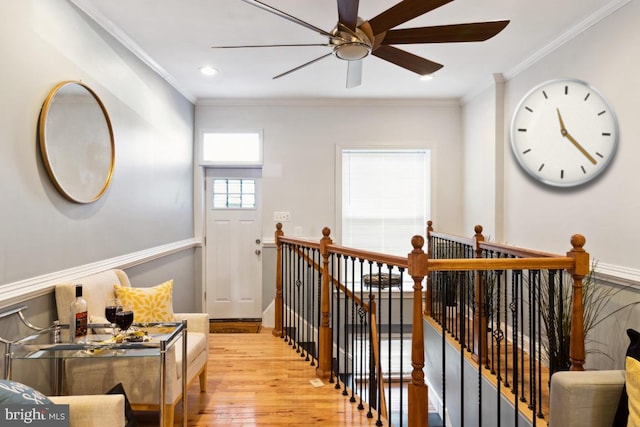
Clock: 11:22
